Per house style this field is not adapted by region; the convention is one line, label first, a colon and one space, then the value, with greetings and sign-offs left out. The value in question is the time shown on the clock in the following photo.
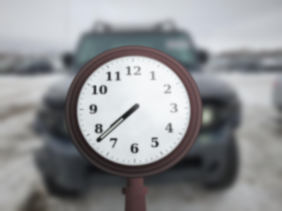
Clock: 7:38
